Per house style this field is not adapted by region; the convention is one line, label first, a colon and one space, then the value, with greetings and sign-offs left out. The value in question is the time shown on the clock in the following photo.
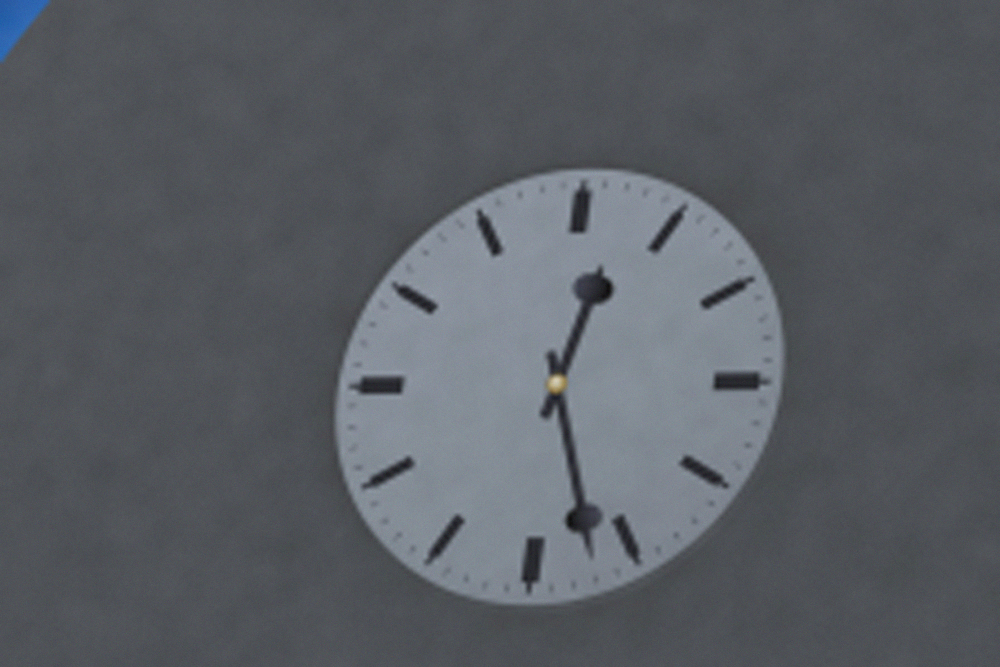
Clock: 12:27
